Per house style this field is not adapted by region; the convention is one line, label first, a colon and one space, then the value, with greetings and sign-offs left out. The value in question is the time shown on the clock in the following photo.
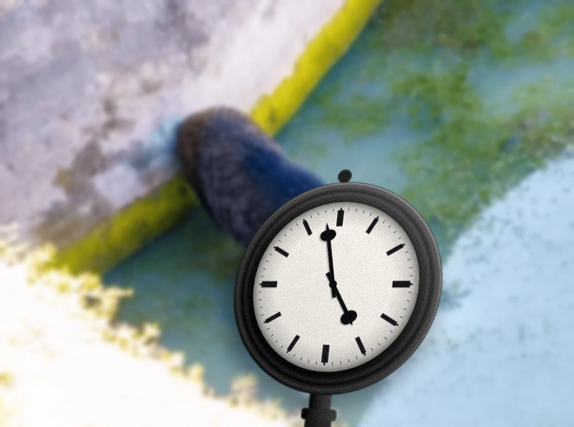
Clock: 4:58
